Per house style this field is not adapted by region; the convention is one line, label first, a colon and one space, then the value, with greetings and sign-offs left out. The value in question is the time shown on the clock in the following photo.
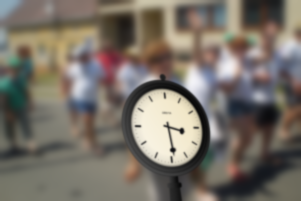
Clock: 3:29
